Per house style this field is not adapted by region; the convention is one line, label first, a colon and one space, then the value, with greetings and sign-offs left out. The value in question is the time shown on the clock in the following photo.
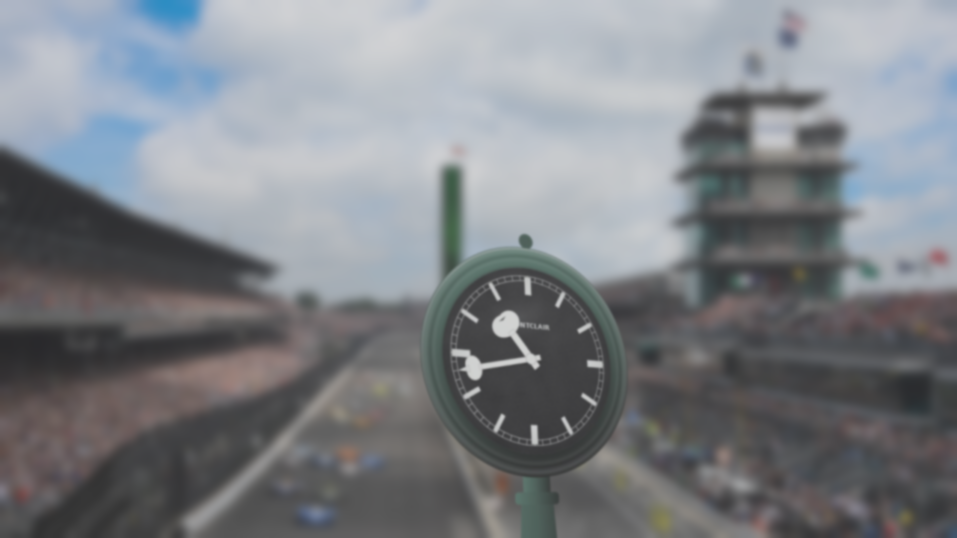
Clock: 10:43
